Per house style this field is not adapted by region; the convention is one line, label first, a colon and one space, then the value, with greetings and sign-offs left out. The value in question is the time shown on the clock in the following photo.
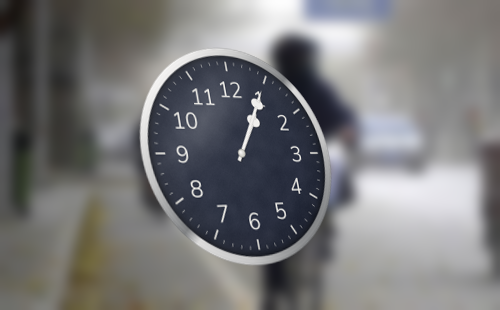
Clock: 1:05
